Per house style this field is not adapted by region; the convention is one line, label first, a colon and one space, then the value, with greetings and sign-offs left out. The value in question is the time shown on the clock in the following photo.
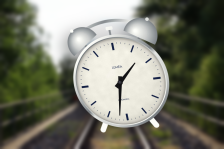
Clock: 1:32
